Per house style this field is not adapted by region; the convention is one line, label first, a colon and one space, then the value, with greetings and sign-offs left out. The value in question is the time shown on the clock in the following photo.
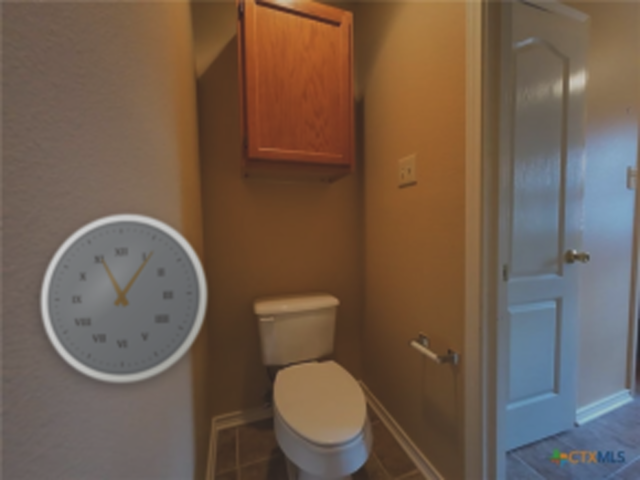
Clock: 11:06
